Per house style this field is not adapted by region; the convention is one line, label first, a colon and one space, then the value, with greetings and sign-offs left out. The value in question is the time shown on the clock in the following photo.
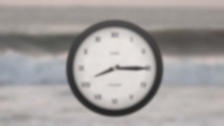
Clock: 8:15
